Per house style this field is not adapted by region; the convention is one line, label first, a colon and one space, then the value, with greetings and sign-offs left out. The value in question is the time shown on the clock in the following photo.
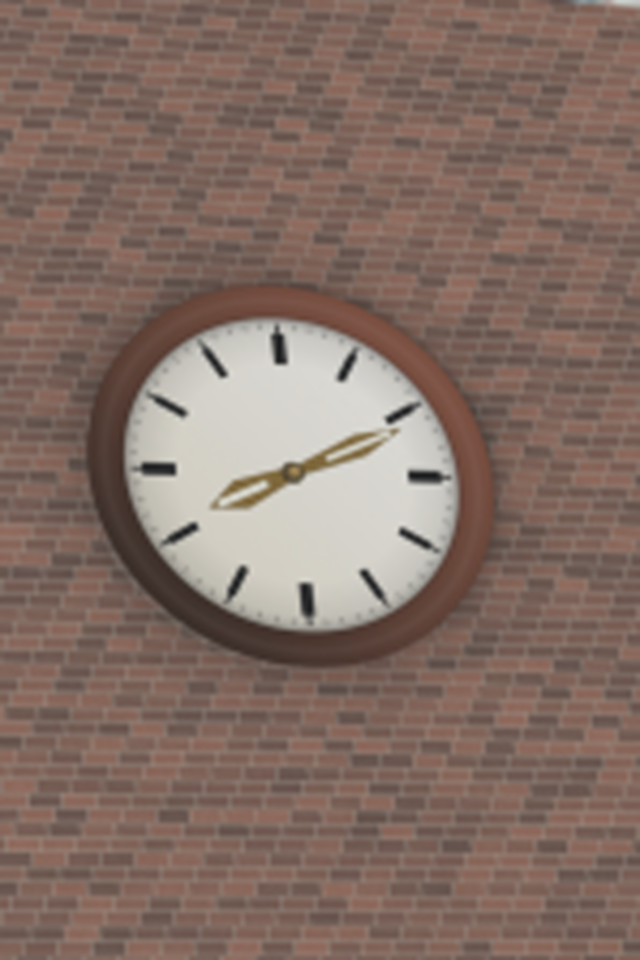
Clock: 8:11
